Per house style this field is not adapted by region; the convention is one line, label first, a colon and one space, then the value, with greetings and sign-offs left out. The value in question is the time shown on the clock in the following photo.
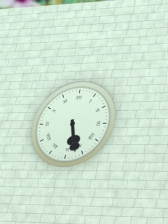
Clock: 5:27
